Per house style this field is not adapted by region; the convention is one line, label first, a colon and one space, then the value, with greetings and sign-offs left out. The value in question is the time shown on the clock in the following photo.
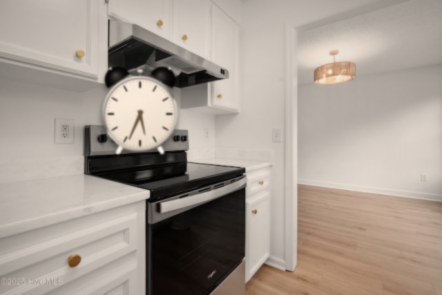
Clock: 5:34
